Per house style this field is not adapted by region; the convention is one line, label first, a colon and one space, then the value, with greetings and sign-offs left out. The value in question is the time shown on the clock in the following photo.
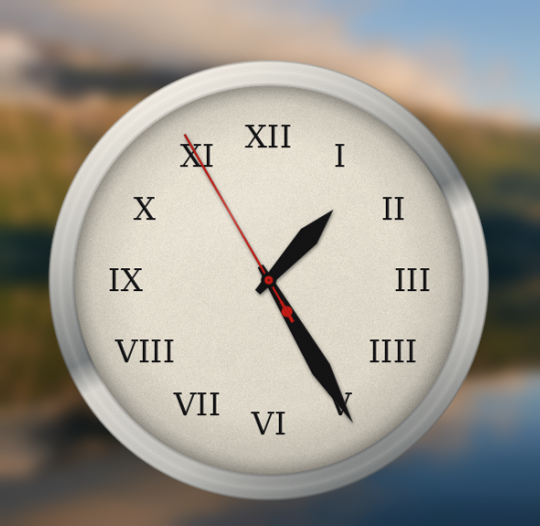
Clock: 1:24:55
